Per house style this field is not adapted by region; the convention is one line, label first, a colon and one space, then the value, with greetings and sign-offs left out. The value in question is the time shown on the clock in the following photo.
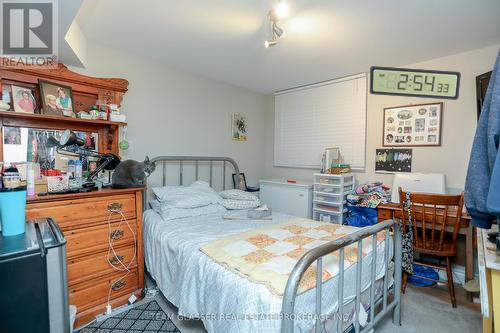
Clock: 2:54:33
